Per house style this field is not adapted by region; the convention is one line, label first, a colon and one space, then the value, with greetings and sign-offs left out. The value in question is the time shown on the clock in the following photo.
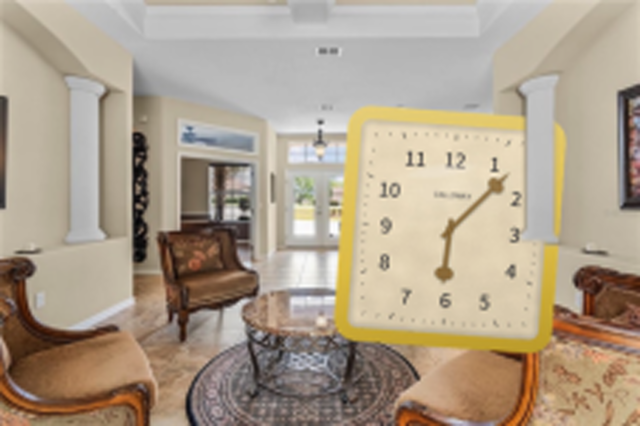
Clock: 6:07
